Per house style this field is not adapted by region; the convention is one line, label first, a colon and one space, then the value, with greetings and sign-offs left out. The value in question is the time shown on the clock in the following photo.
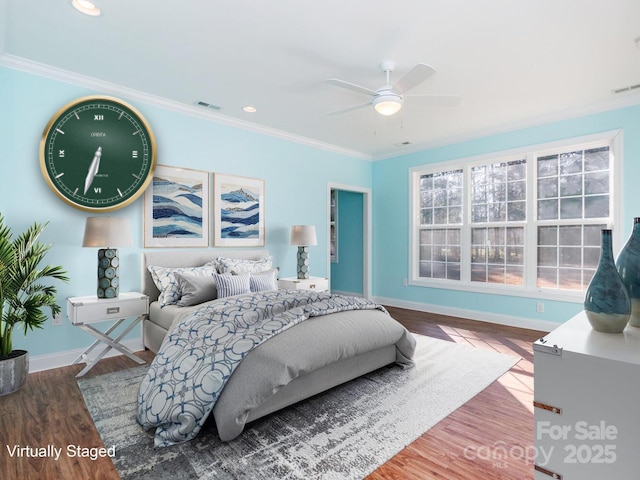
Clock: 6:33
